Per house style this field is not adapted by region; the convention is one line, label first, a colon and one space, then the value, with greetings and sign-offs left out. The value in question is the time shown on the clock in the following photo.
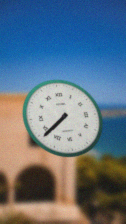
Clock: 7:39
